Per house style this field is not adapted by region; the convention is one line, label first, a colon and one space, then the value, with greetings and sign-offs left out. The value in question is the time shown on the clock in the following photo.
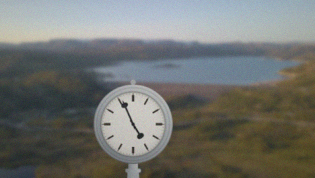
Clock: 4:56
